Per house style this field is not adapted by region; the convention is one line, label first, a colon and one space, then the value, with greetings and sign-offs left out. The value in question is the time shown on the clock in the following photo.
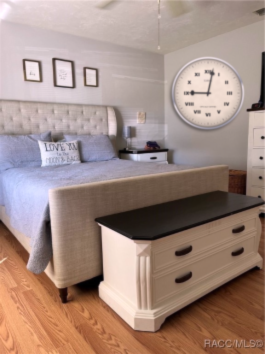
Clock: 9:02
